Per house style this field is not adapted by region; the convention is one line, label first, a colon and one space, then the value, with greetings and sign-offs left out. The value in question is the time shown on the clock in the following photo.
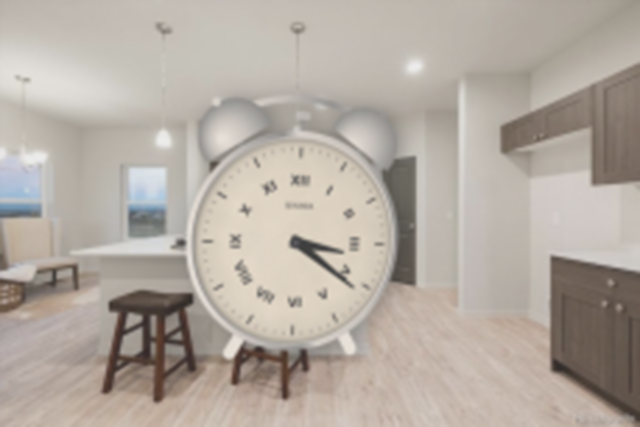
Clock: 3:21
